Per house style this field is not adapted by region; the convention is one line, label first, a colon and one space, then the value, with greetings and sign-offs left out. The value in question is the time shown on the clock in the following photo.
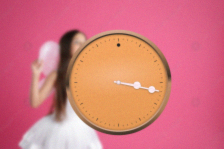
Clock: 3:17
